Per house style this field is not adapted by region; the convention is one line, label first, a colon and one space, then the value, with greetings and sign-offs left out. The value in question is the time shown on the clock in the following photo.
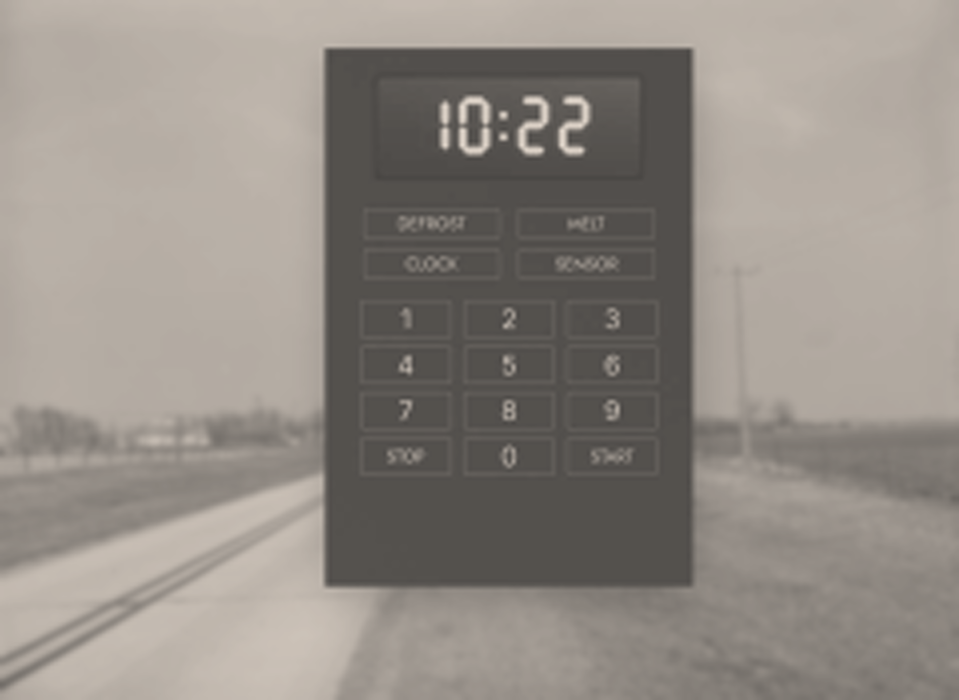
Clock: 10:22
